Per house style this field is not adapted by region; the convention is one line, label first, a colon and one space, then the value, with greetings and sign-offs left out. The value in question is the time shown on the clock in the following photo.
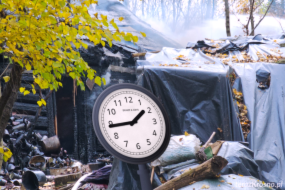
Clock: 1:44
